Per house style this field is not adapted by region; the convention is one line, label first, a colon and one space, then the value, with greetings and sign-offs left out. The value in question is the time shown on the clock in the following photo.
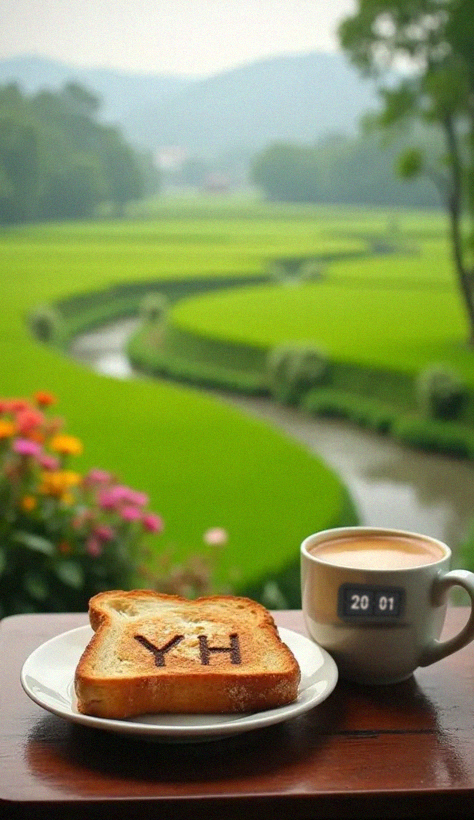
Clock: 20:01
